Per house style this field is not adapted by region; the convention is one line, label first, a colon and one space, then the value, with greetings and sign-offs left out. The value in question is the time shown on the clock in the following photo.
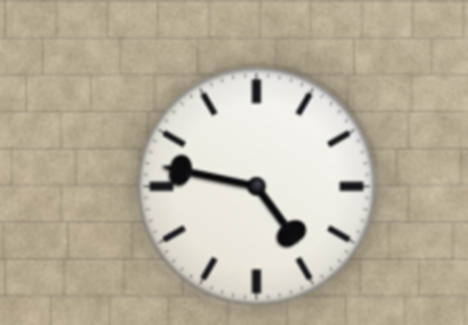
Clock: 4:47
